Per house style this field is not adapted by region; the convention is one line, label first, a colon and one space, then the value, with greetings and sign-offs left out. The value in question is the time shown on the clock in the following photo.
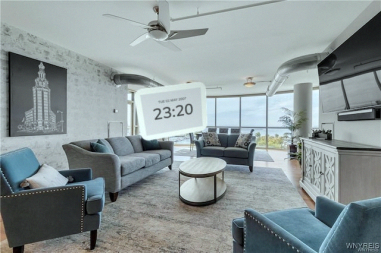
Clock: 23:20
